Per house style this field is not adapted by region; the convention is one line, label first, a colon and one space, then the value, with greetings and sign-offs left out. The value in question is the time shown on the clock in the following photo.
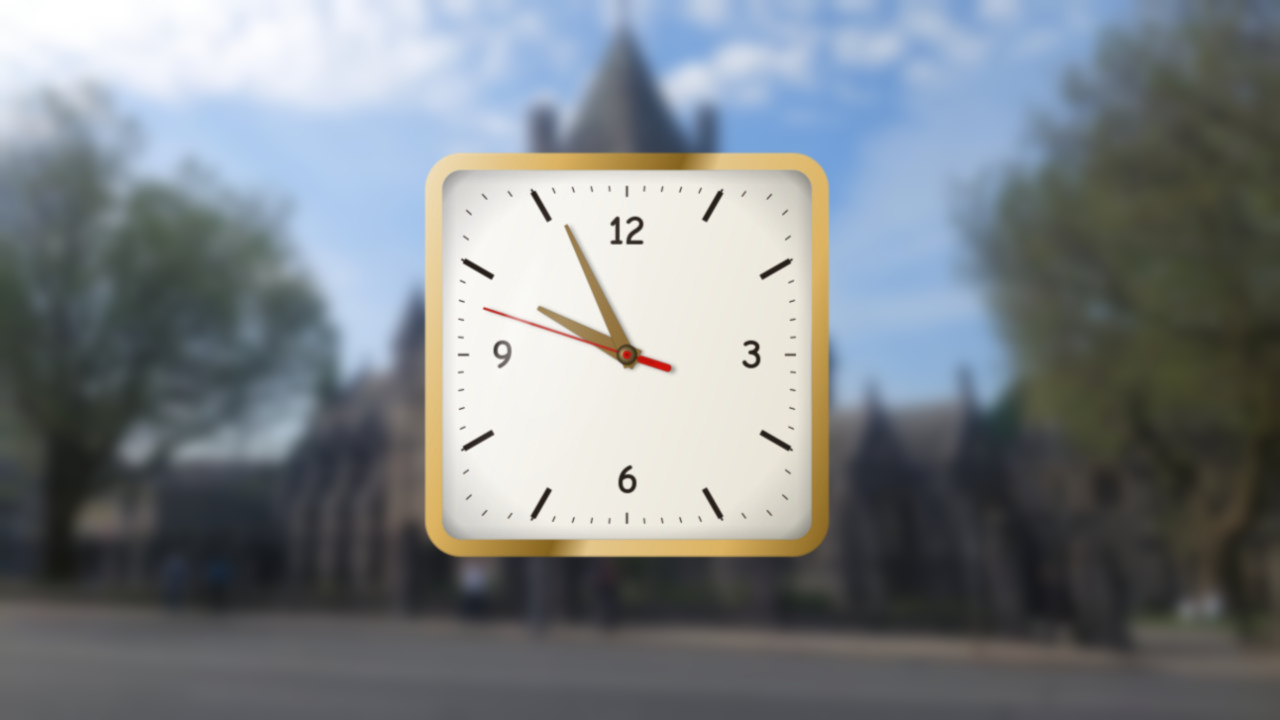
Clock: 9:55:48
